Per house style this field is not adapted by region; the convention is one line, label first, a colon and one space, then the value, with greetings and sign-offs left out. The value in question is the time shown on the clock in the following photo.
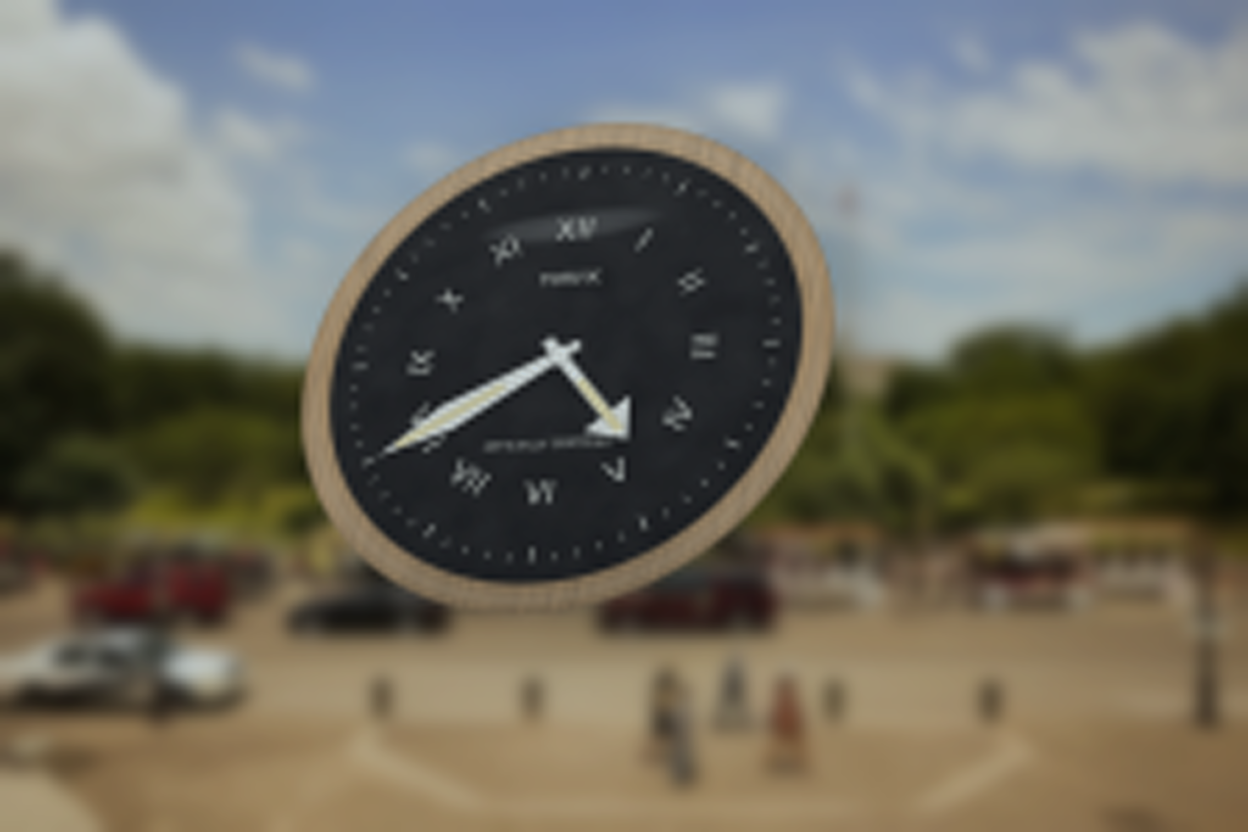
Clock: 4:40
